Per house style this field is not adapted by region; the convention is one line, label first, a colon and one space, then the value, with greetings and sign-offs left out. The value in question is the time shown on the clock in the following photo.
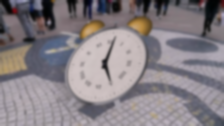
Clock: 5:01
